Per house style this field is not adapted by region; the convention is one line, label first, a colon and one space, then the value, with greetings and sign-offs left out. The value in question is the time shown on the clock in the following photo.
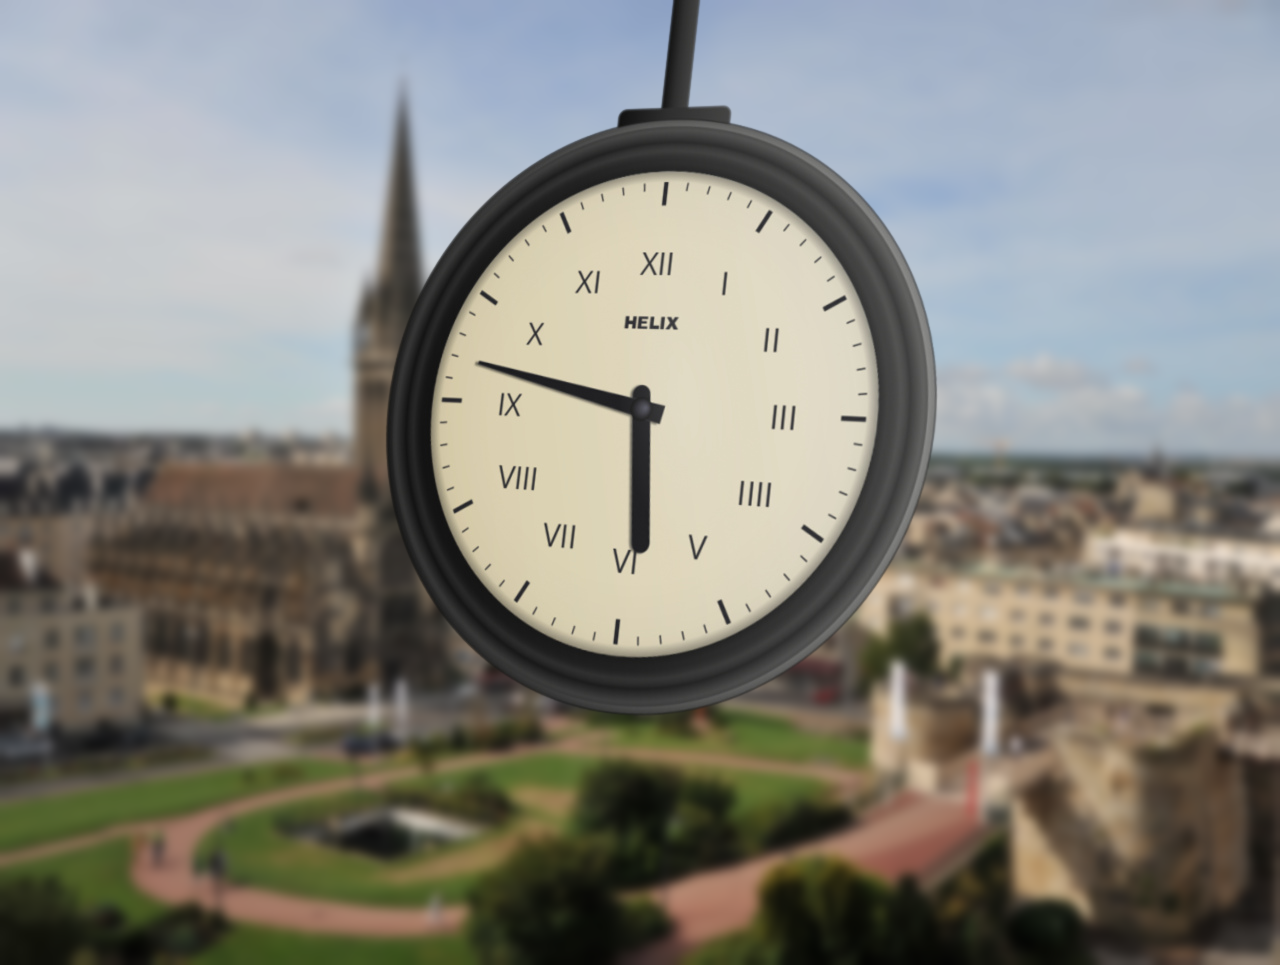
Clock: 5:47
